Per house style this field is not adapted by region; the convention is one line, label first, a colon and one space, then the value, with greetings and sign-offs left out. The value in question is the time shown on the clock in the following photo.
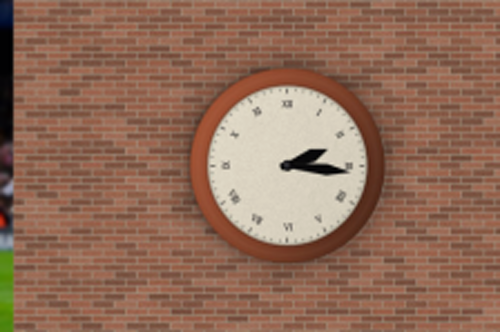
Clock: 2:16
